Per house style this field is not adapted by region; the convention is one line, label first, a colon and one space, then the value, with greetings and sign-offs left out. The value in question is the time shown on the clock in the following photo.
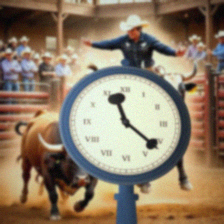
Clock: 11:22
